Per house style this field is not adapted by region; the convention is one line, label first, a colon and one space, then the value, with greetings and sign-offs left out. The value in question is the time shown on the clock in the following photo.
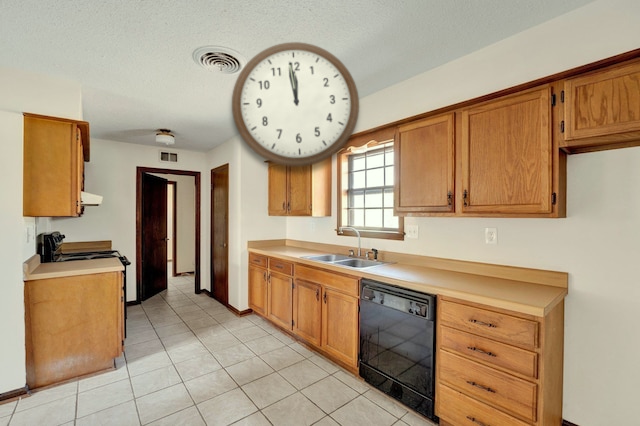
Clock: 11:59
